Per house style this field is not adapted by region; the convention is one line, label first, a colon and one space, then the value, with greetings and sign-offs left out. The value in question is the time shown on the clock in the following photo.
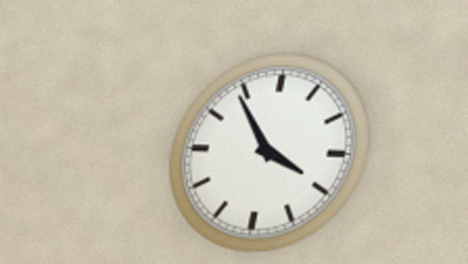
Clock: 3:54
